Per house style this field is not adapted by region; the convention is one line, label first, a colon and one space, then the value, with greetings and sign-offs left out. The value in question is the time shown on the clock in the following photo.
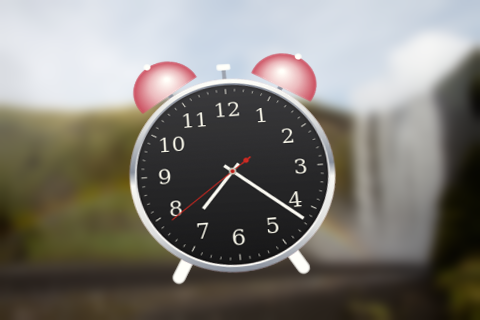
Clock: 7:21:39
